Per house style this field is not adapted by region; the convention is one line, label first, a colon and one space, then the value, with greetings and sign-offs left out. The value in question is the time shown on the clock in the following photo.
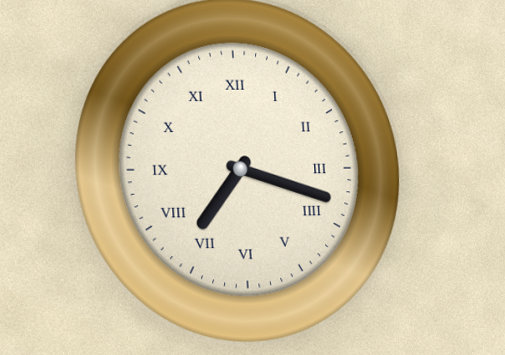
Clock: 7:18
